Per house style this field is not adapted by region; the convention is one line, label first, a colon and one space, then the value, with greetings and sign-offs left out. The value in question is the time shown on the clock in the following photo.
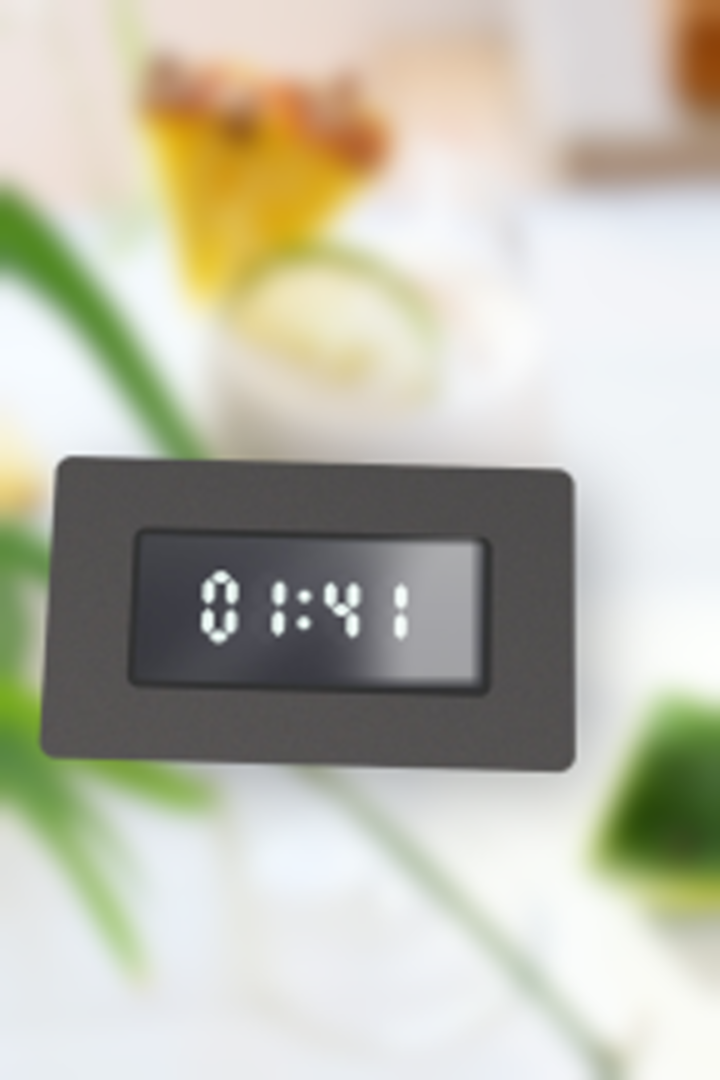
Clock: 1:41
